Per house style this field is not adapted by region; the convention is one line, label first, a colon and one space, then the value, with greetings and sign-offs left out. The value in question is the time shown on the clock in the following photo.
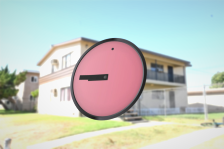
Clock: 8:44
